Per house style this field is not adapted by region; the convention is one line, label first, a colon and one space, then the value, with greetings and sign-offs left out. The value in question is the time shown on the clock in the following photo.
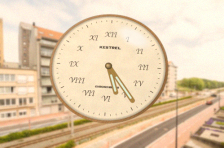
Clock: 5:24
